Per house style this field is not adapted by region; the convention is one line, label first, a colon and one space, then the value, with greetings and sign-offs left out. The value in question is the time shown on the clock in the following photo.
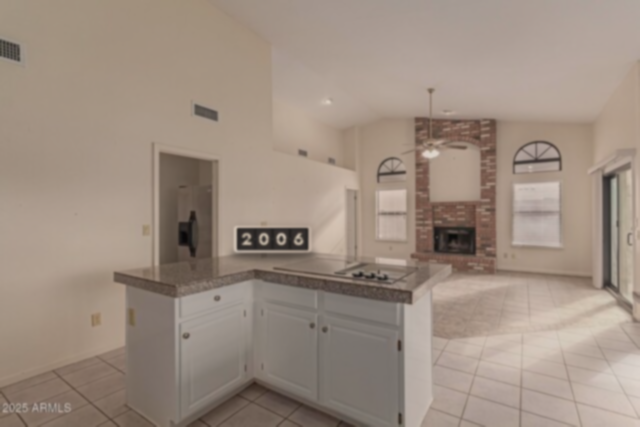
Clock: 20:06
